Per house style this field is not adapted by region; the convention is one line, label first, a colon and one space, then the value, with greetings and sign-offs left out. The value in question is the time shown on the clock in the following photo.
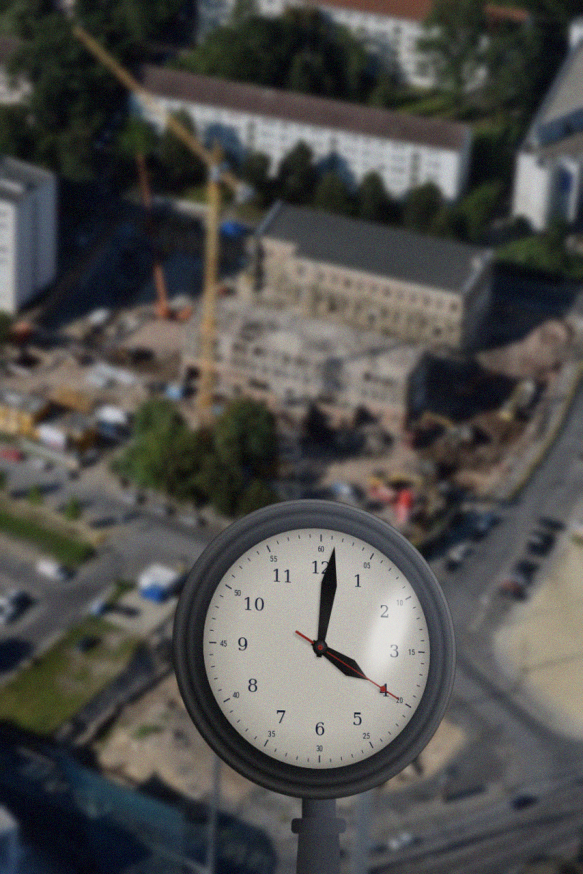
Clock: 4:01:20
